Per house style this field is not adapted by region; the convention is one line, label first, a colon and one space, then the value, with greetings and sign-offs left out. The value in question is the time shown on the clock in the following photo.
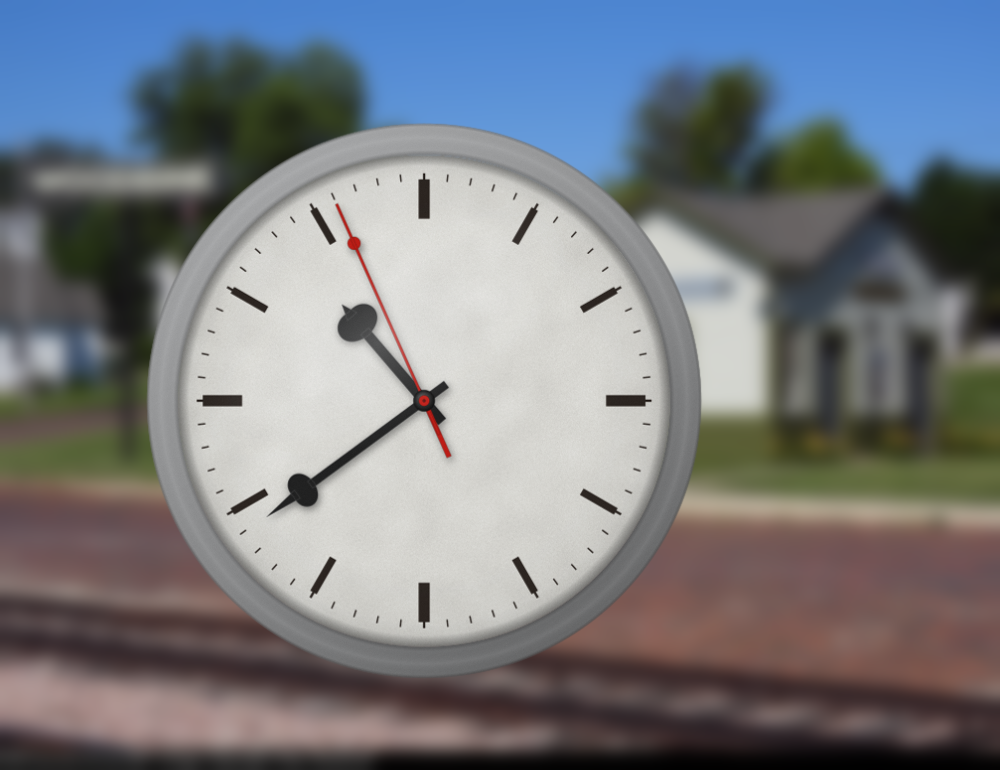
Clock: 10:38:56
